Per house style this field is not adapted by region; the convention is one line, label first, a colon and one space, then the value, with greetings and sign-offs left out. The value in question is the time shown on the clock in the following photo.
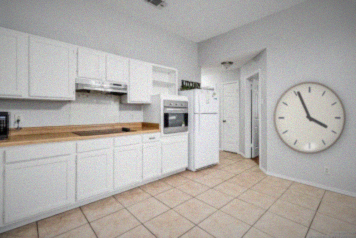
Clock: 3:56
